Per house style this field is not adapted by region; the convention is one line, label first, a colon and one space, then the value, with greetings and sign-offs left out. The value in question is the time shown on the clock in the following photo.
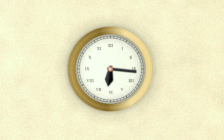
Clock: 6:16
